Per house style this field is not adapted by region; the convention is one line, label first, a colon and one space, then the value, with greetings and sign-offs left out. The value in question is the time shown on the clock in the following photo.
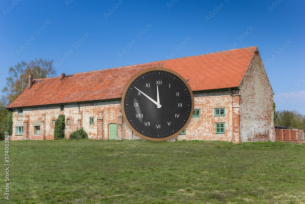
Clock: 11:51
